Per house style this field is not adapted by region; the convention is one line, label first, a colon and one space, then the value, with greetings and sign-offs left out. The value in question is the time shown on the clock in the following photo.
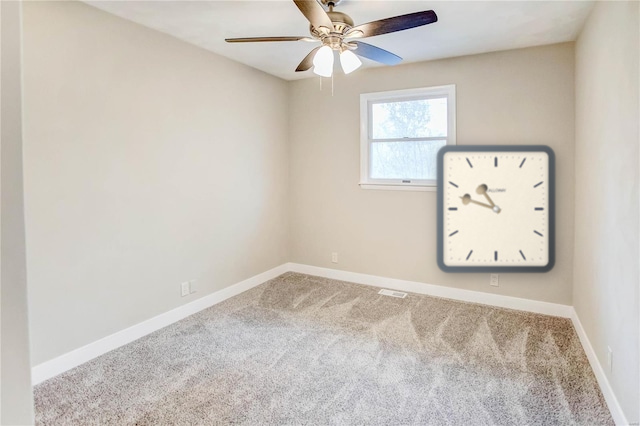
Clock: 10:48
